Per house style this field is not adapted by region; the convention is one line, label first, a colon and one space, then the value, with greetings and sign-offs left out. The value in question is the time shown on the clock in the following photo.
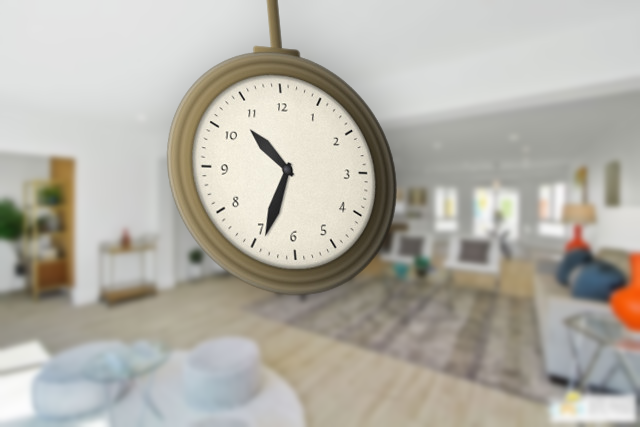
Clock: 10:34
